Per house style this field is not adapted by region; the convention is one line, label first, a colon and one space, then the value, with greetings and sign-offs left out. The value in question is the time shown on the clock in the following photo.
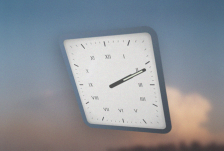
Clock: 2:11
